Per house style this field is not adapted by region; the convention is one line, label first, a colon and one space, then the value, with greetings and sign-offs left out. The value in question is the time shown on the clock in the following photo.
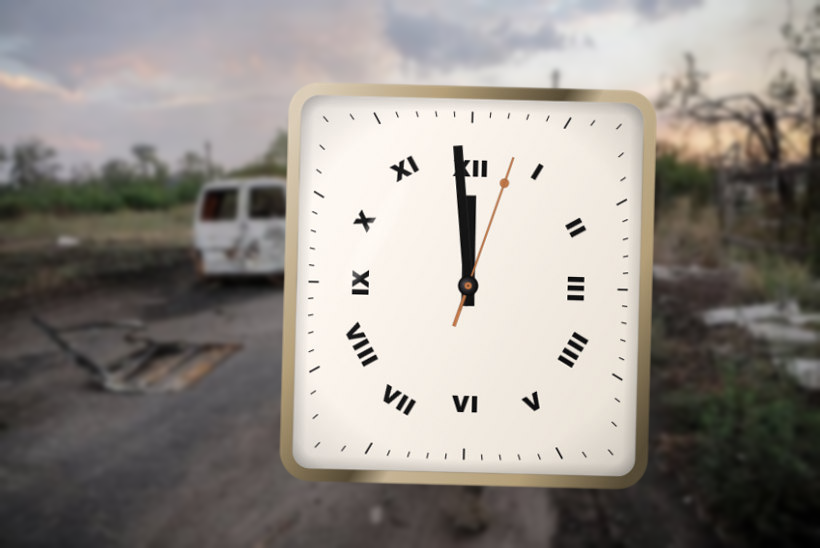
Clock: 11:59:03
